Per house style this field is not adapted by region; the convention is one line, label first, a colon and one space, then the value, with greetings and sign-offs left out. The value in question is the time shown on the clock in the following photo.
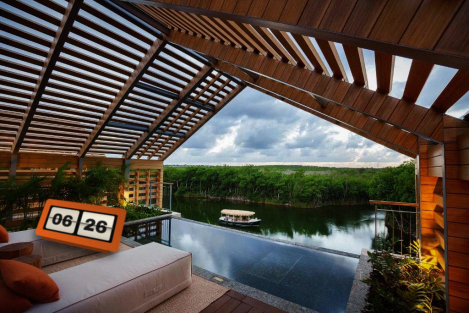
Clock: 6:26
